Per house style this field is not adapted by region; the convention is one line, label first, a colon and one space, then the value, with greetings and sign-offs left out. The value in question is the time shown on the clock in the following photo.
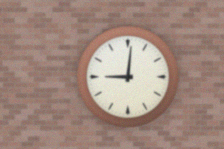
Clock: 9:01
